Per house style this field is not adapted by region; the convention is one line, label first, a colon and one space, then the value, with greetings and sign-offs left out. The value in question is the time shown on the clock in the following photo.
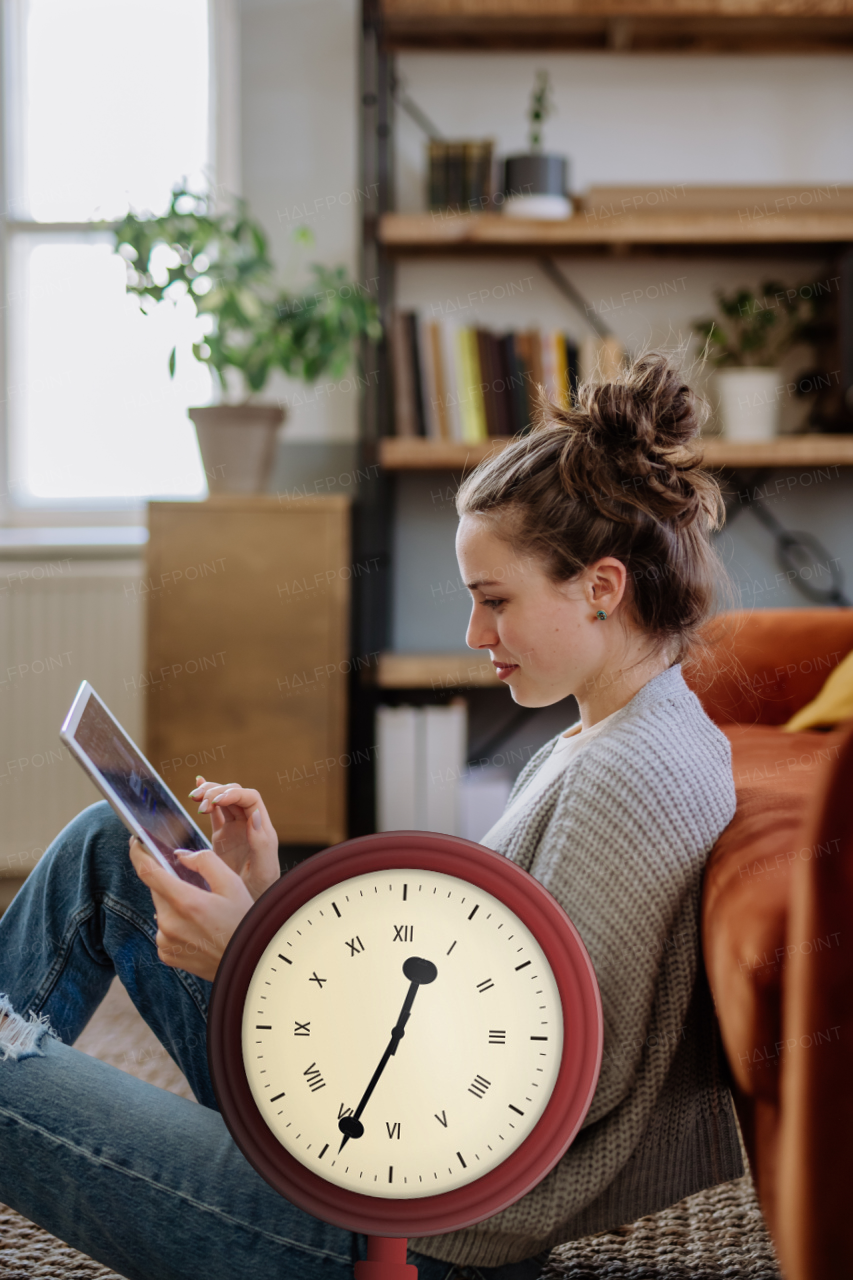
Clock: 12:34
